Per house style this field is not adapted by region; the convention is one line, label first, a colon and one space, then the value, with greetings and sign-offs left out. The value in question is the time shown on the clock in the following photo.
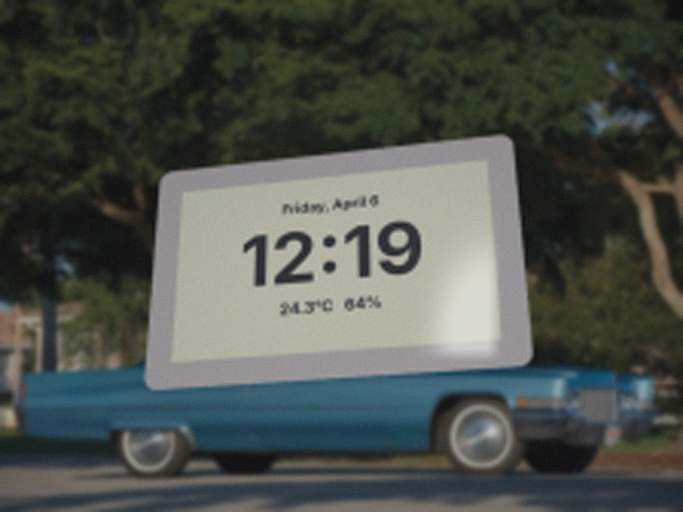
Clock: 12:19
